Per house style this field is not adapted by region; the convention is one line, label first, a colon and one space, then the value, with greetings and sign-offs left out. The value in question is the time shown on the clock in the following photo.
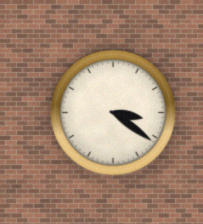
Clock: 3:21
